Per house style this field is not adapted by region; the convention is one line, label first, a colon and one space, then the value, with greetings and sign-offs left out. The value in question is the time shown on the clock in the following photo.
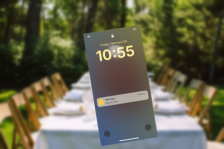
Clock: 10:55
